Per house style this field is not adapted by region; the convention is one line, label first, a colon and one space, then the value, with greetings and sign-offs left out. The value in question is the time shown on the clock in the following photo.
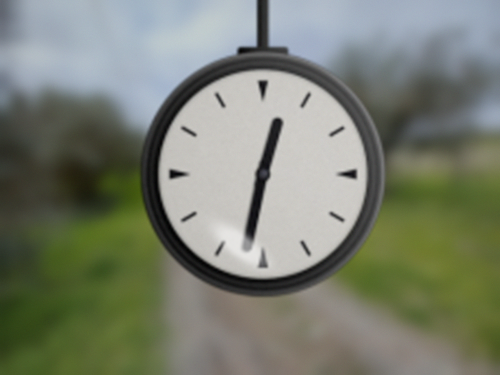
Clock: 12:32
